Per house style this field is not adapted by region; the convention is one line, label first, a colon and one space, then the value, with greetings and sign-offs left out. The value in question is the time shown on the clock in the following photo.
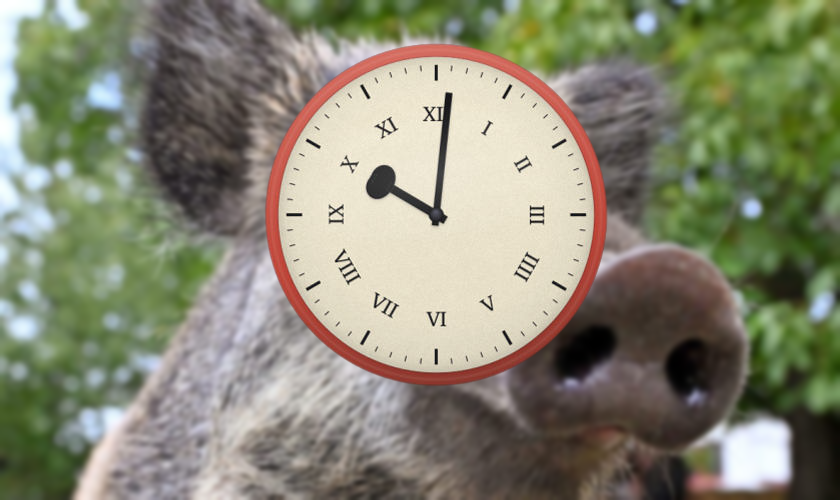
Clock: 10:01
